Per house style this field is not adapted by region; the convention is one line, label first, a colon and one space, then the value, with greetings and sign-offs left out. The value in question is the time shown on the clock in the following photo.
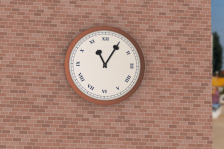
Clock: 11:05
